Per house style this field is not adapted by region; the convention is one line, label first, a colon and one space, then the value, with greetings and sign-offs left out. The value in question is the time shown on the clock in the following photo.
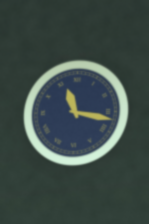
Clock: 11:17
